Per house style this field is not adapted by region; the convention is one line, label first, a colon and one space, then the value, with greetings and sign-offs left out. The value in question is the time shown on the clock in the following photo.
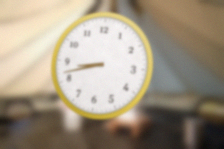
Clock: 8:42
